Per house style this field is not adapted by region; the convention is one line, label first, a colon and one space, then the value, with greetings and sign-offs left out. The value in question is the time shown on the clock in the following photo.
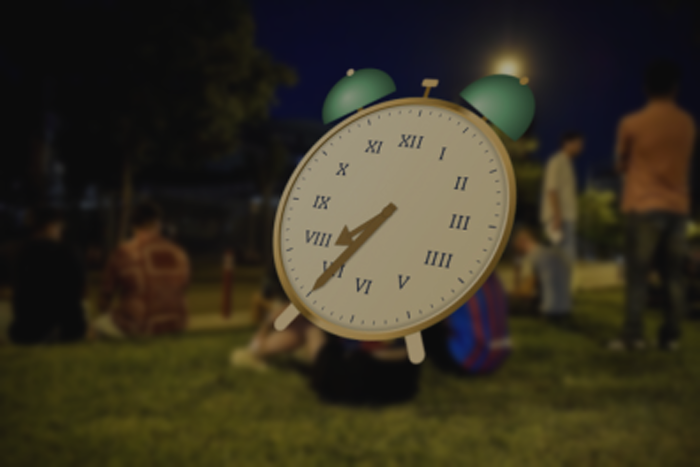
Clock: 7:35
